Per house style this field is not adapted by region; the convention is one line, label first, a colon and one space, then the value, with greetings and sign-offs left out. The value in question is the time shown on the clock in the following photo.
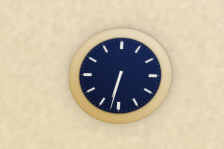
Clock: 6:32
